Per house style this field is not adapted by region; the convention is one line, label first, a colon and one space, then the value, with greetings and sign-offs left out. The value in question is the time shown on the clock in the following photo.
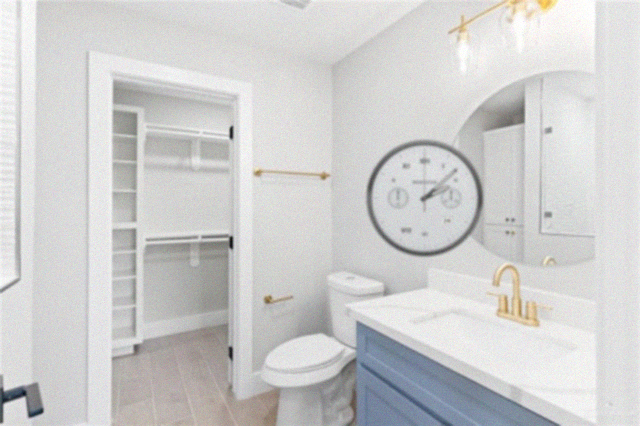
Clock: 2:08
